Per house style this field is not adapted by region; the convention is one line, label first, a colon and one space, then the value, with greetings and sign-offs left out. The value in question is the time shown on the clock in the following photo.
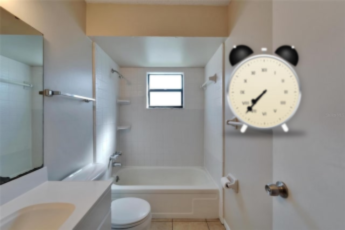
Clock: 7:37
